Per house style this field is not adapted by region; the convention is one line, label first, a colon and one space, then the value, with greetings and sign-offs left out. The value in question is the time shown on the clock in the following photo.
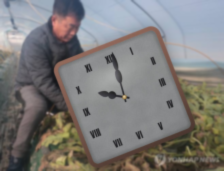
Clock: 10:01
